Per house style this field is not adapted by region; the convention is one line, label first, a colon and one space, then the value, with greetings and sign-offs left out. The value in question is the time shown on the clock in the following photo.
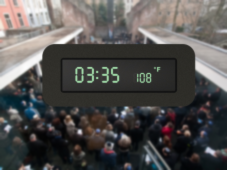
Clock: 3:35
